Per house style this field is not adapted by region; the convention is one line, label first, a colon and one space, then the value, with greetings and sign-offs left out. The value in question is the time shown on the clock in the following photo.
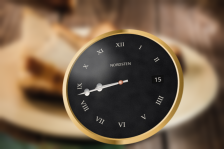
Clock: 8:43
